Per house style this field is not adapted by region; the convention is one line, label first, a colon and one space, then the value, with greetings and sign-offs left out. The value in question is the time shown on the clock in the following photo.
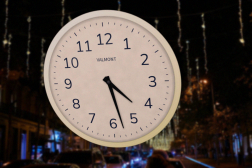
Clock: 4:28
